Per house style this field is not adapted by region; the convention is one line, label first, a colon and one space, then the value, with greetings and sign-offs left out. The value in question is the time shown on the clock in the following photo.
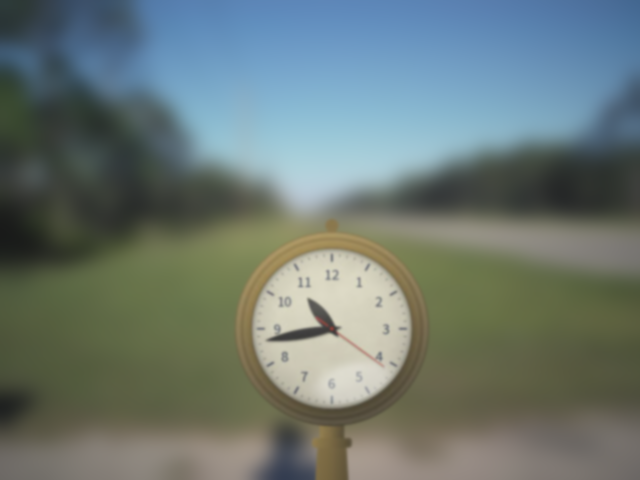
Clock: 10:43:21
